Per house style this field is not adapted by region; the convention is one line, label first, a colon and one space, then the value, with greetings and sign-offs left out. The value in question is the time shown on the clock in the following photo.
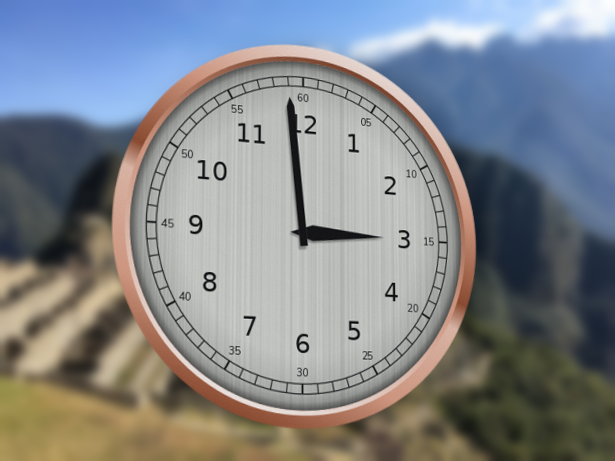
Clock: 2:59
